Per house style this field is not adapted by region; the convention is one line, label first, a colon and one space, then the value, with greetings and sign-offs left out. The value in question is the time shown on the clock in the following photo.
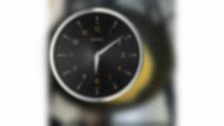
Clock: 6:09
